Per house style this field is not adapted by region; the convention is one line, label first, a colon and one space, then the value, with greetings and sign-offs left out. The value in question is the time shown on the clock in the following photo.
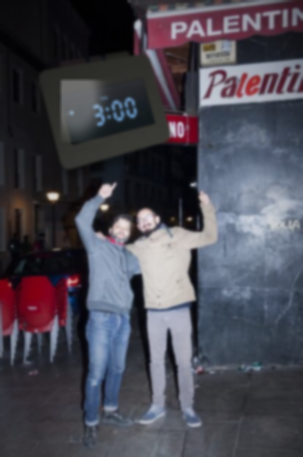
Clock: 3:00
